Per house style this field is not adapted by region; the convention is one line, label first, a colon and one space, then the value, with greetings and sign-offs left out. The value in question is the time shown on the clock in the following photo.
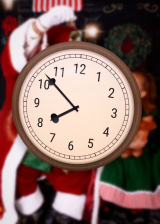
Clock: 7:52
